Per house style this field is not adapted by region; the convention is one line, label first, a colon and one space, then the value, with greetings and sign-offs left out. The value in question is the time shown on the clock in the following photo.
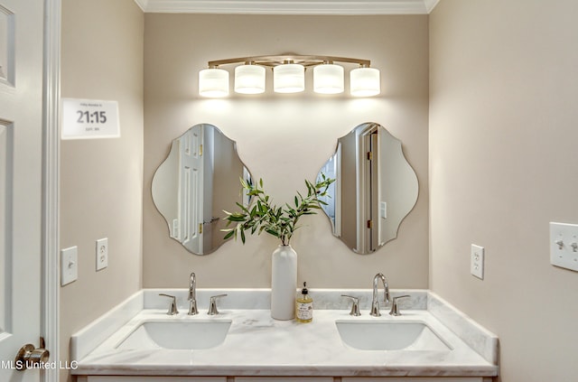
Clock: 21:15
